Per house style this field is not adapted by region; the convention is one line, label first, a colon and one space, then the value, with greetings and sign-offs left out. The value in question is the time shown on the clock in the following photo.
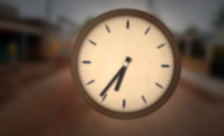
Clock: 6:36
